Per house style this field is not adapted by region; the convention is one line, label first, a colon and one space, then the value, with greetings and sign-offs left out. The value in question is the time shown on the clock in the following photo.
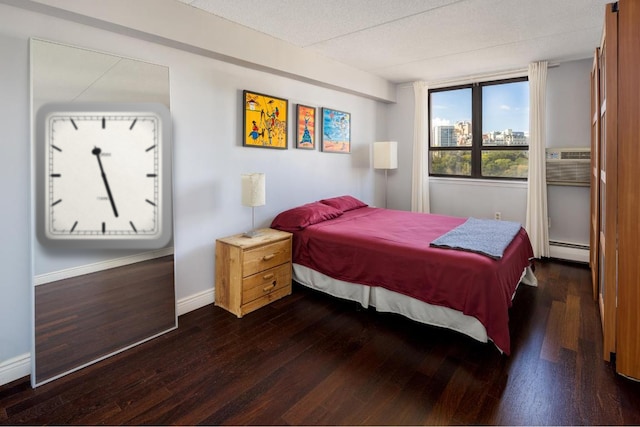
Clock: 11:27
